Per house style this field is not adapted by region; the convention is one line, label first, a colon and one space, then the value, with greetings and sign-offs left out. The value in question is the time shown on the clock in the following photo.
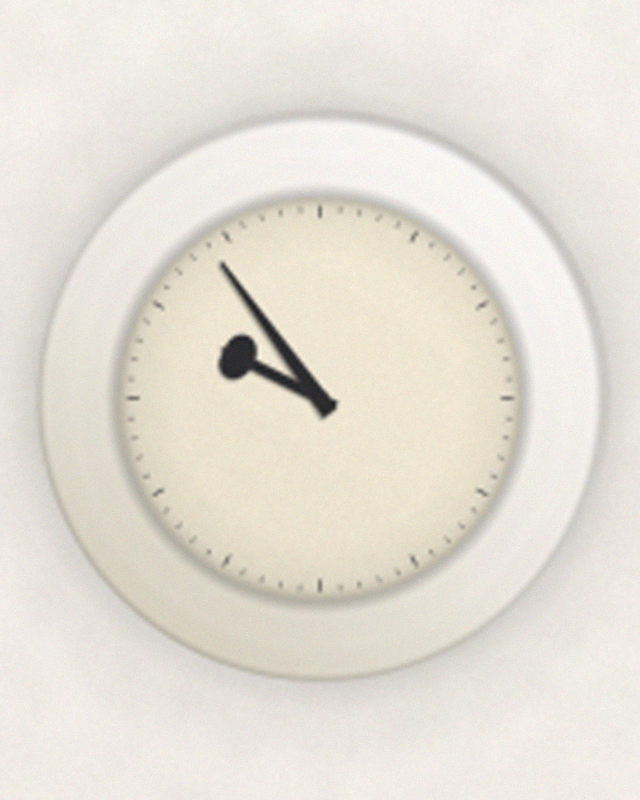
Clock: 9:54
